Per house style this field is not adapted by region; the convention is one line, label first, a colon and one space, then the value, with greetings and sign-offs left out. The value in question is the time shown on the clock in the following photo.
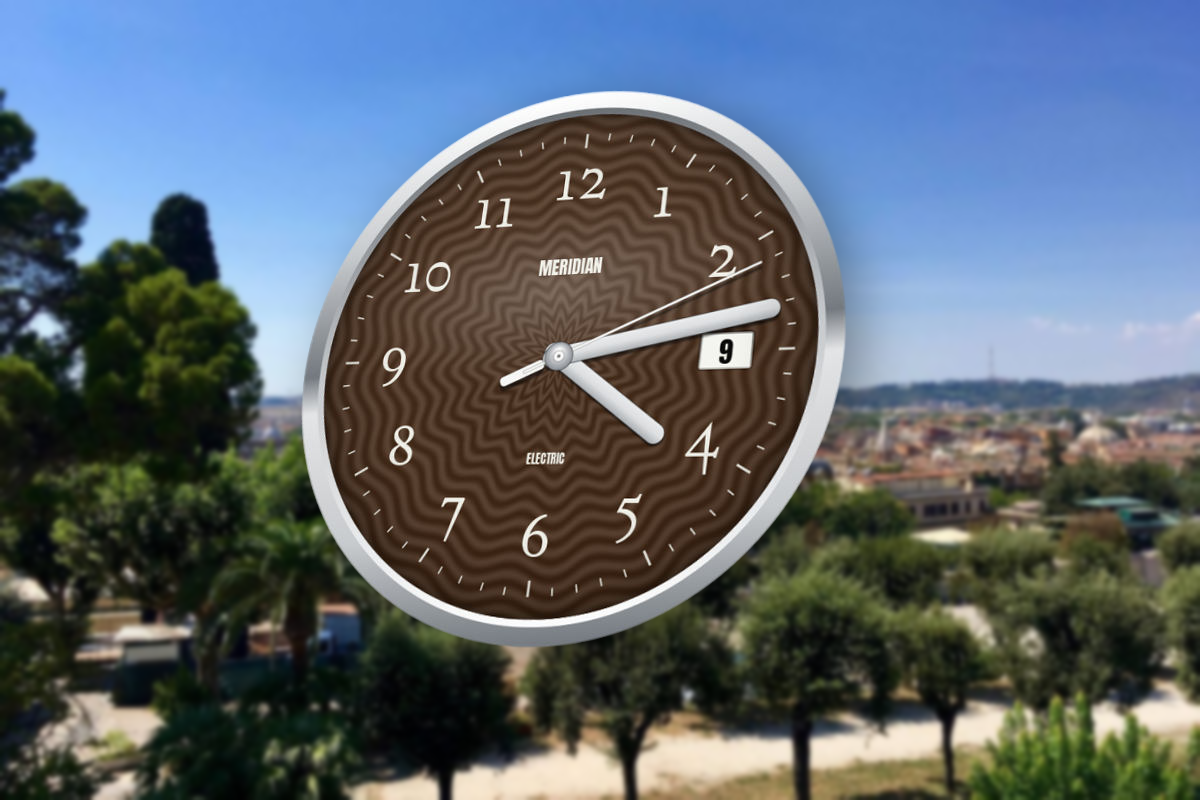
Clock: 4:13:11
